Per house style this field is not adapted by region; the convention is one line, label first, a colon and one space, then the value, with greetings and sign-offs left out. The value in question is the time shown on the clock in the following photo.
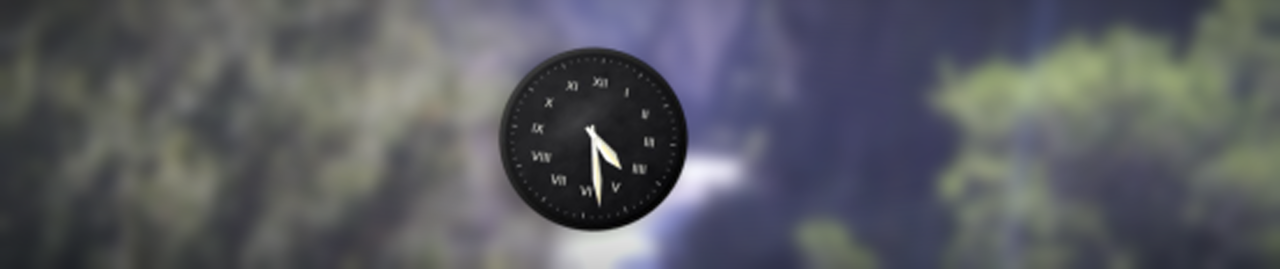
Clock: 4:28
